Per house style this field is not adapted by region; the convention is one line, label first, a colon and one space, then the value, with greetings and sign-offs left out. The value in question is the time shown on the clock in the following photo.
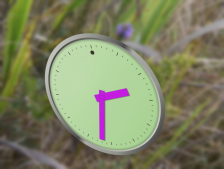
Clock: 2:32
